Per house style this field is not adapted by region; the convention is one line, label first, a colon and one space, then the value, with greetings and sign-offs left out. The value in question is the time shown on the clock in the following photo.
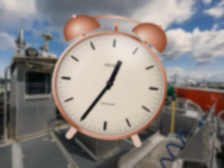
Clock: 12:35
